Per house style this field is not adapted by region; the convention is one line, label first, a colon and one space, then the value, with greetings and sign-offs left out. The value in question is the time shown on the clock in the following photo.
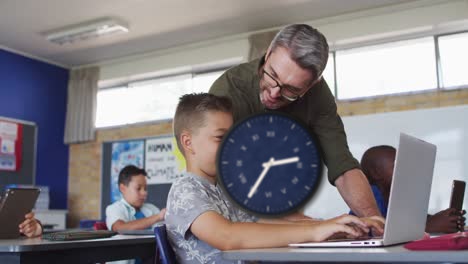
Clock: 2:35
